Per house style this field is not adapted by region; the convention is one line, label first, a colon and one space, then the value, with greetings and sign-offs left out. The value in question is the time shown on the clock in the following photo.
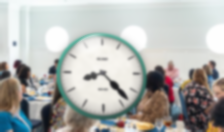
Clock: 8:23
